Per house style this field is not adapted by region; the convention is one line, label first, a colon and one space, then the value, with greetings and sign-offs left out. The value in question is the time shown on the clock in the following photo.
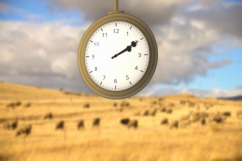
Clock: 2:10
